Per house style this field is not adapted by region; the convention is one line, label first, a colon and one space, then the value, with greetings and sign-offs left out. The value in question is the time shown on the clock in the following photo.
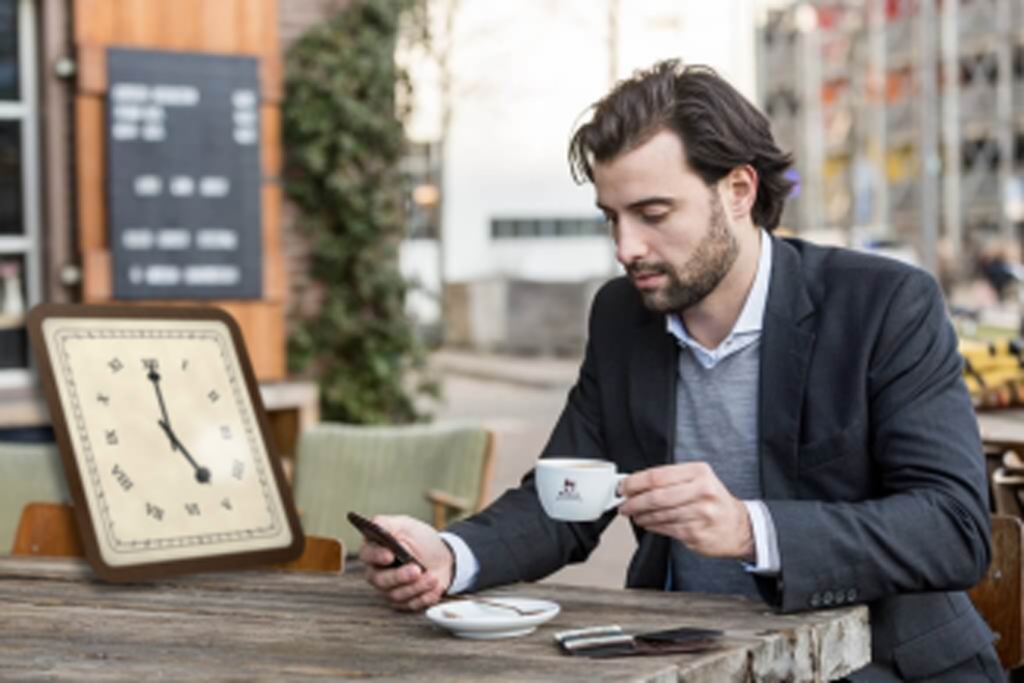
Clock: 5:00
